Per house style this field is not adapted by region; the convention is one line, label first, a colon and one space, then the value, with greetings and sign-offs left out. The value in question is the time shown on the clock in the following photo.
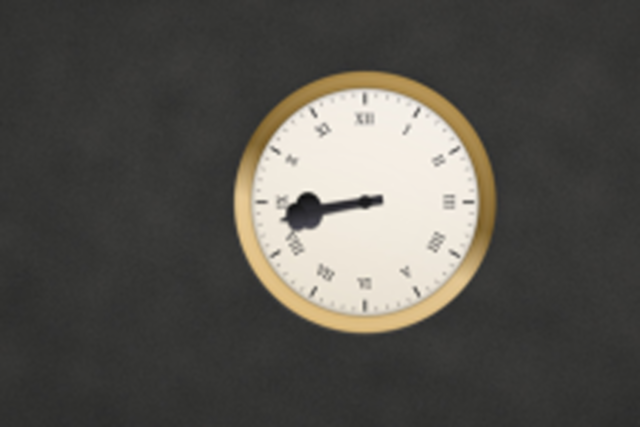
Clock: 8:43
